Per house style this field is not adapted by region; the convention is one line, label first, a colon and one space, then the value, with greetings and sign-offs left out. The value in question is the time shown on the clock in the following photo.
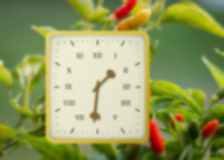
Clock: 1:31
